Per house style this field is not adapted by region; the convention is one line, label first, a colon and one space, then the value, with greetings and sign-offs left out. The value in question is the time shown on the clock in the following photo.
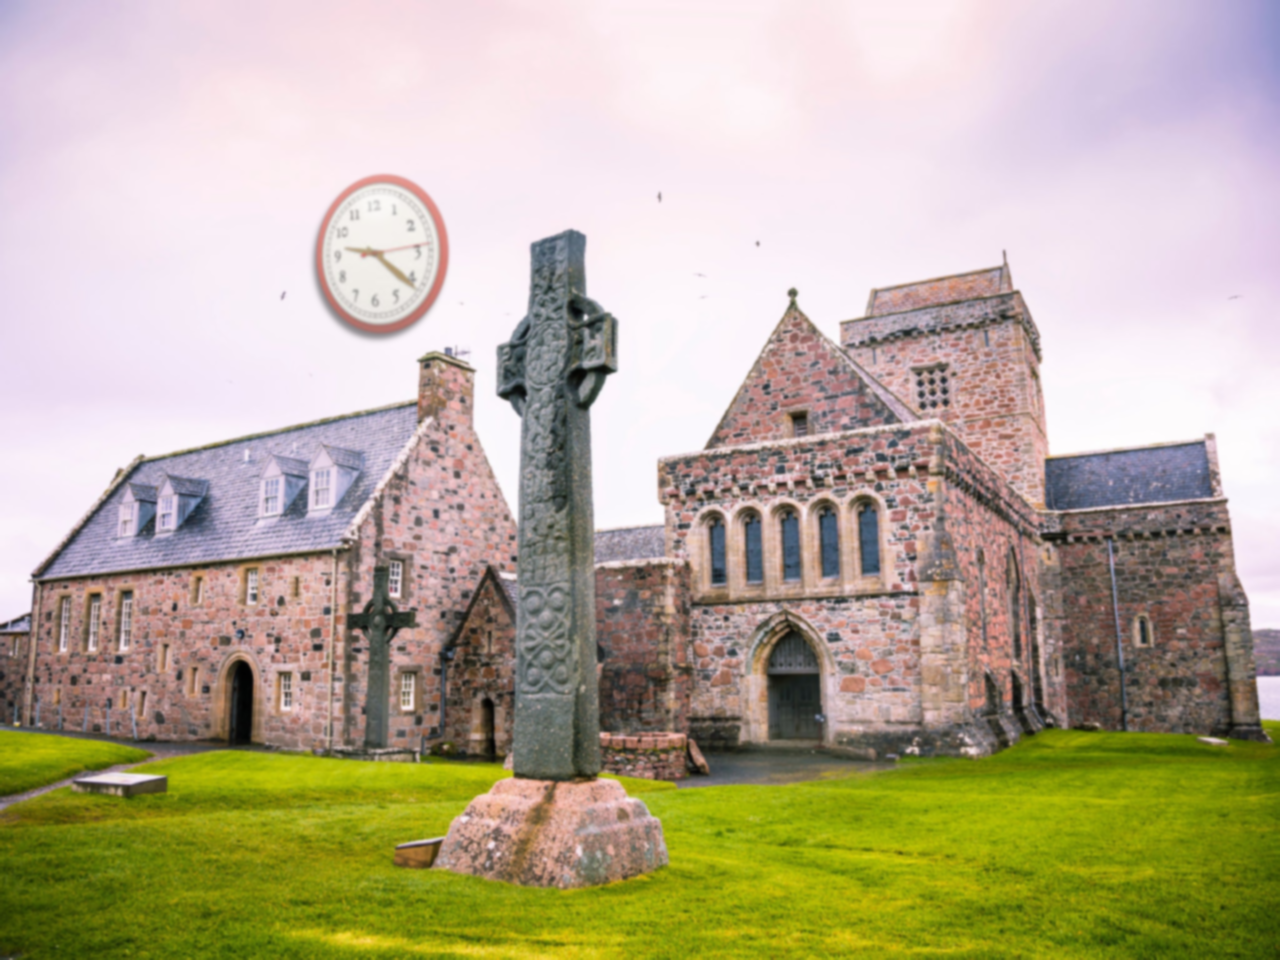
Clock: 9:21:14
